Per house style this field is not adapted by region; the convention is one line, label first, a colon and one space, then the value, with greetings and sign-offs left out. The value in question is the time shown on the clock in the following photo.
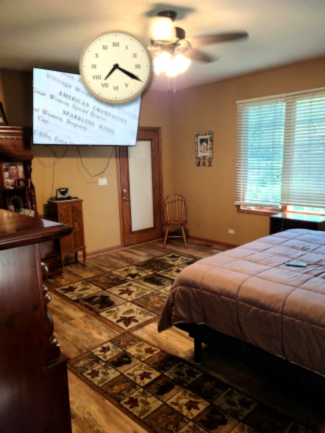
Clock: 7:20
